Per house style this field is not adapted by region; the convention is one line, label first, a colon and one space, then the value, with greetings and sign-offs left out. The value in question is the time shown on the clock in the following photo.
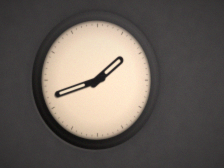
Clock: 1:42
